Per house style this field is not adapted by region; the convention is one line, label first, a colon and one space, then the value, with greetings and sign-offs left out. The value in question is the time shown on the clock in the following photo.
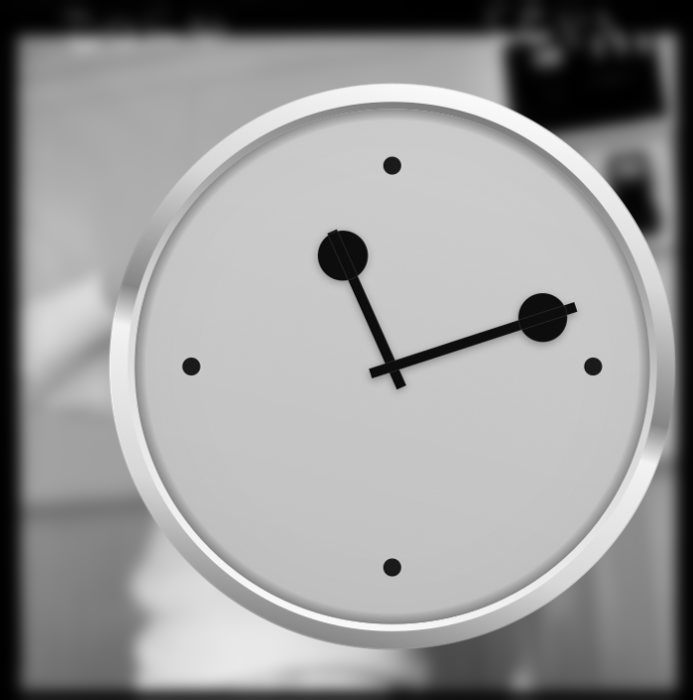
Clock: 11:12
